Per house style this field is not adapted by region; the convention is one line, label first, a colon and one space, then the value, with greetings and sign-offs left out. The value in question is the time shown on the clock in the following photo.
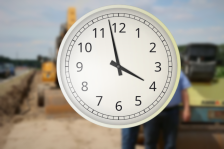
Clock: 3:58
